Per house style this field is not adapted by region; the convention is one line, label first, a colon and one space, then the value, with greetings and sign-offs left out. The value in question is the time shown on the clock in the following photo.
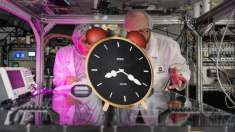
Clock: 8:21
